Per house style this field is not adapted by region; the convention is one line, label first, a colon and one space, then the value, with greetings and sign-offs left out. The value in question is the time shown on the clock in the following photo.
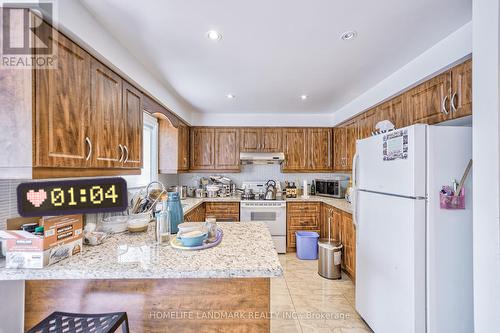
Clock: 1:04
